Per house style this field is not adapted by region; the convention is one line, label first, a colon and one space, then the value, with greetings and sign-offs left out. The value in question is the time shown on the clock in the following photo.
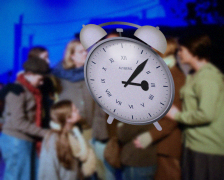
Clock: 3:07
